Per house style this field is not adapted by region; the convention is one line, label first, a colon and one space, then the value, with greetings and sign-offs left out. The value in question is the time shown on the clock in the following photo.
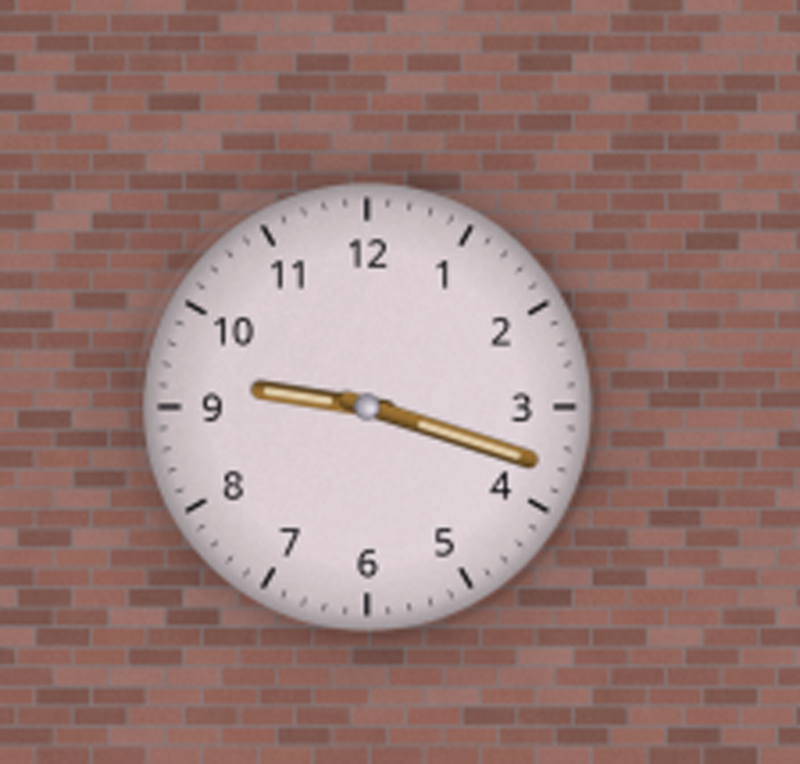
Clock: 9:18
